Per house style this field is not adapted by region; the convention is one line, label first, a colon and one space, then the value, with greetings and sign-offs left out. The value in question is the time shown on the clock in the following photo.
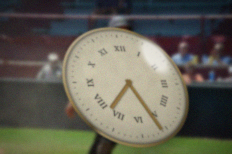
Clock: 7:26
